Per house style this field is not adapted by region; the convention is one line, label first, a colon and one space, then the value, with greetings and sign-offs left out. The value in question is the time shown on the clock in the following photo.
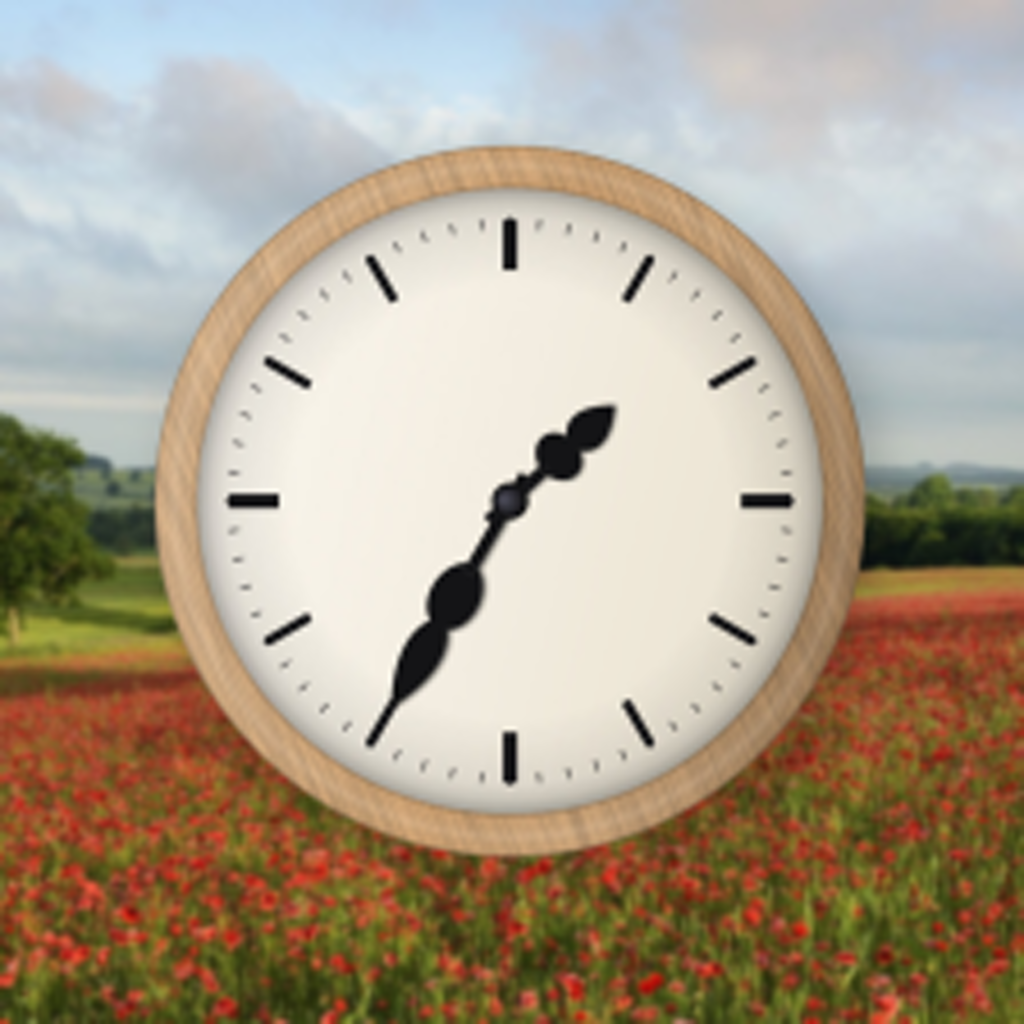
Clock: 1:35
